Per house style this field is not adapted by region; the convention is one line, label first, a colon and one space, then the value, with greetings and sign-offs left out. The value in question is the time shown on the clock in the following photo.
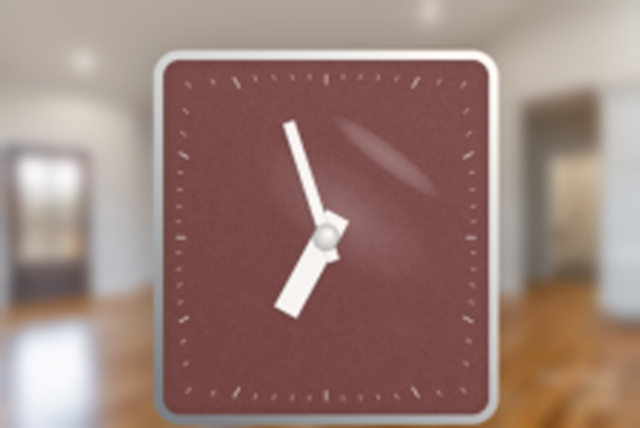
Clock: 6:57
